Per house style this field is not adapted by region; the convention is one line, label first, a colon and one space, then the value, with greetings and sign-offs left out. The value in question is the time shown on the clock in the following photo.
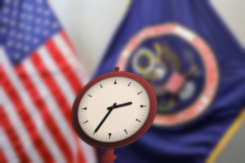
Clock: 2:35
